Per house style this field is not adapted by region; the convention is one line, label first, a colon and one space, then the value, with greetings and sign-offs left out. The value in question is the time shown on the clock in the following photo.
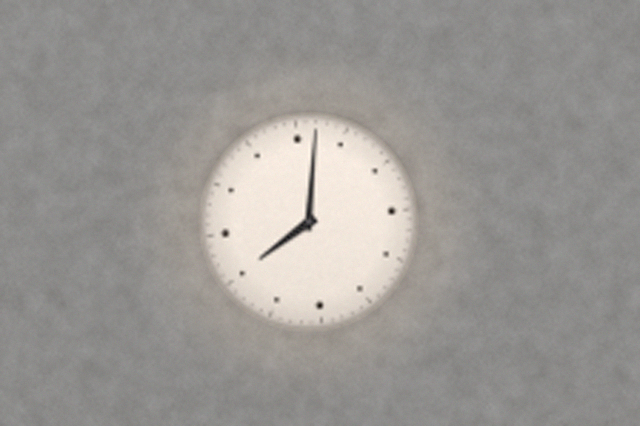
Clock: 8:02
